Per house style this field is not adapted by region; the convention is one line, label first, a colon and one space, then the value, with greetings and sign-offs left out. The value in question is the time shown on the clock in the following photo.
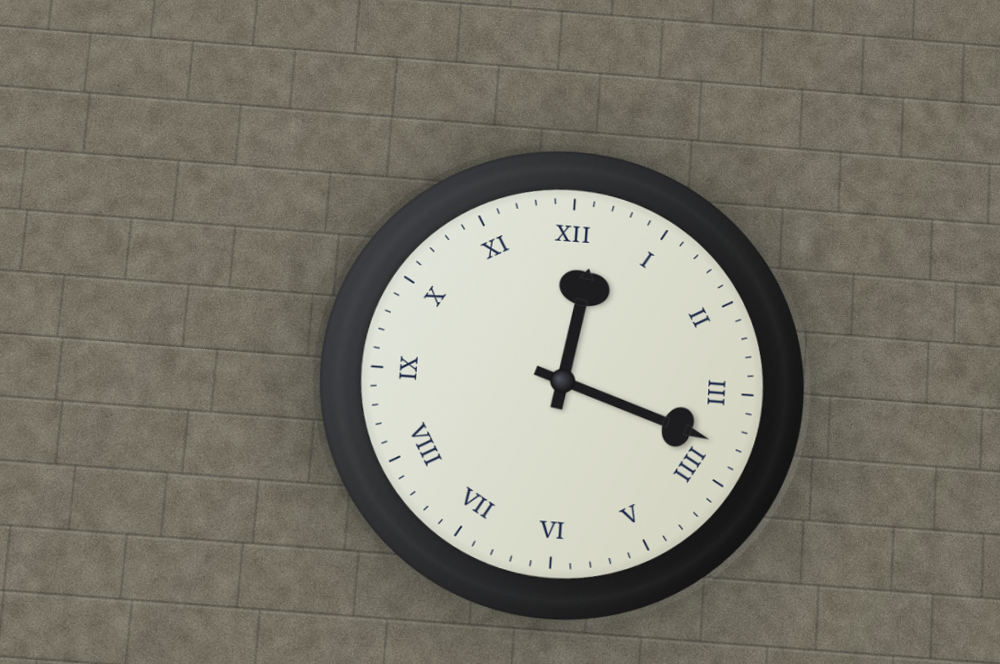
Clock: 12:18
